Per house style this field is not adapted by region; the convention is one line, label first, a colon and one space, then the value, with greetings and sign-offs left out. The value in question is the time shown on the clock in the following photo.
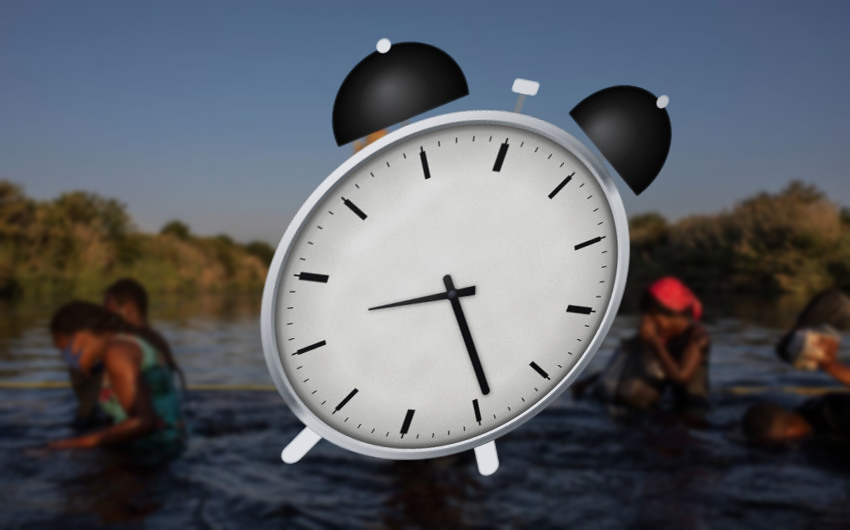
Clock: 8:24
